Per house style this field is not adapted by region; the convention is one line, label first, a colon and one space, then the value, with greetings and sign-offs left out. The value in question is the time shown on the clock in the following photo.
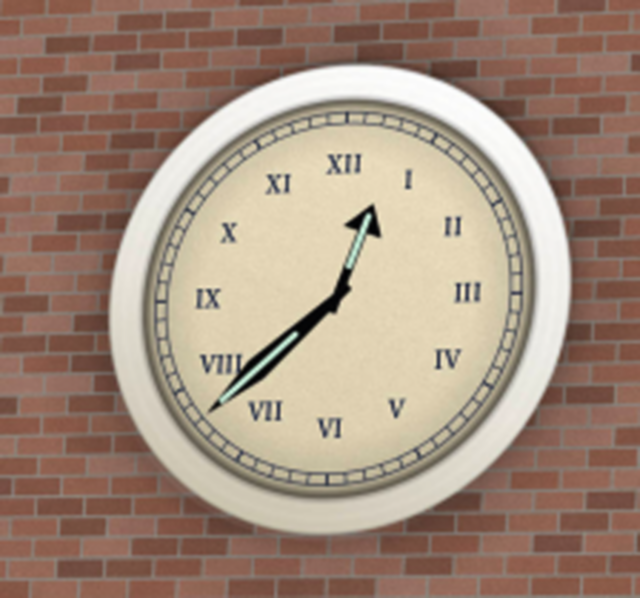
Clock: 12:38
